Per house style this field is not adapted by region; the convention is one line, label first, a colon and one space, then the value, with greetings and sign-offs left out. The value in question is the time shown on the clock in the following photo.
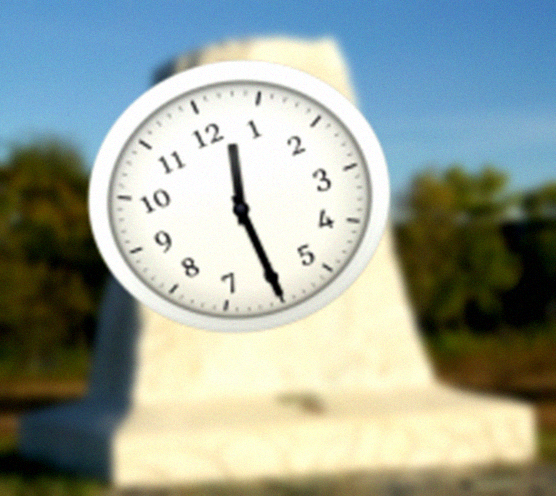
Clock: 12:30
